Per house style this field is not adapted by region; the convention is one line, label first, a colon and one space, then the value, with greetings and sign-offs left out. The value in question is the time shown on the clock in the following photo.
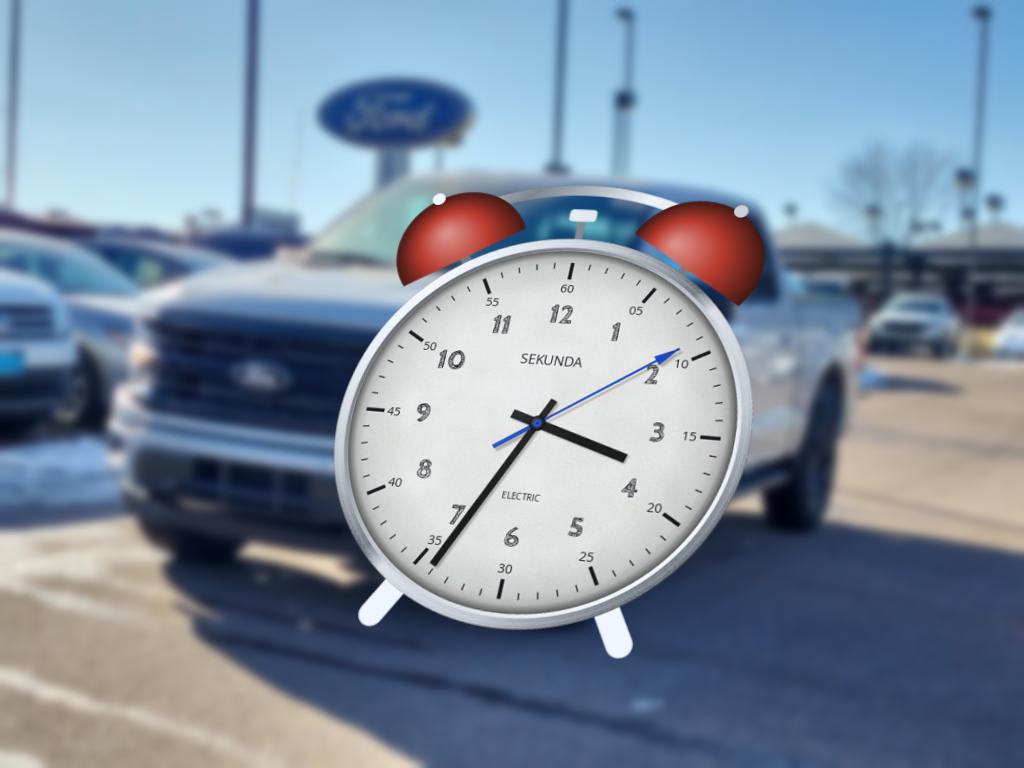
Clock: 3:34:09
